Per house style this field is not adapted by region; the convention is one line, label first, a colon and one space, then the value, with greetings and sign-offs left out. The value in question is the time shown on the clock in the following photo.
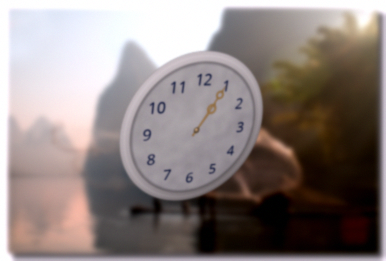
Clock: 1:05
